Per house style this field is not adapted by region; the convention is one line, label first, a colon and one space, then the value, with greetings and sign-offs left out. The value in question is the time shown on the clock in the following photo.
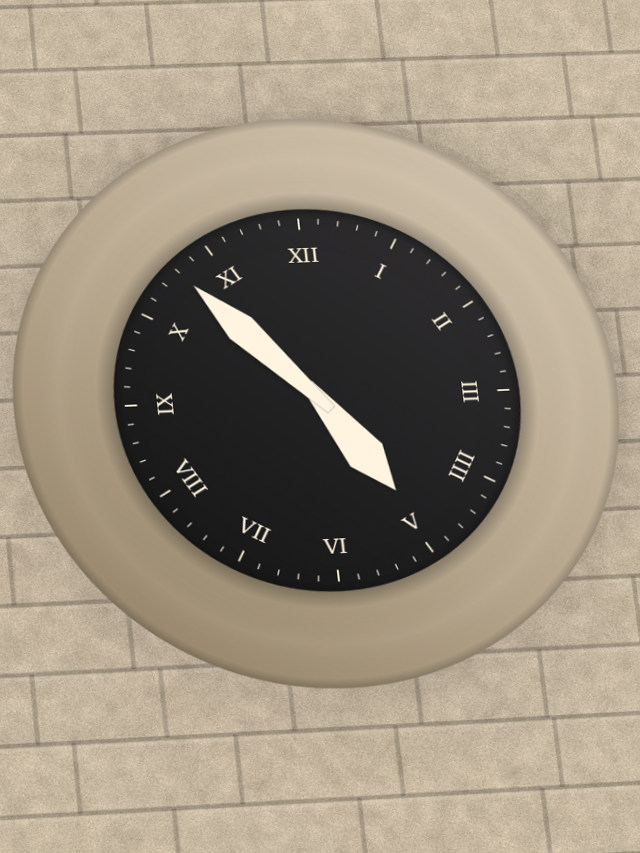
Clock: 4:53
